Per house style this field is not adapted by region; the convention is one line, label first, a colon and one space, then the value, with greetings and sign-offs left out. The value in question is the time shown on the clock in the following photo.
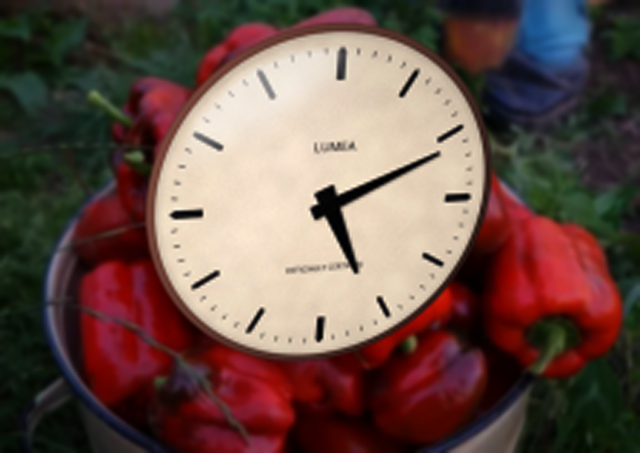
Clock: 5:11
